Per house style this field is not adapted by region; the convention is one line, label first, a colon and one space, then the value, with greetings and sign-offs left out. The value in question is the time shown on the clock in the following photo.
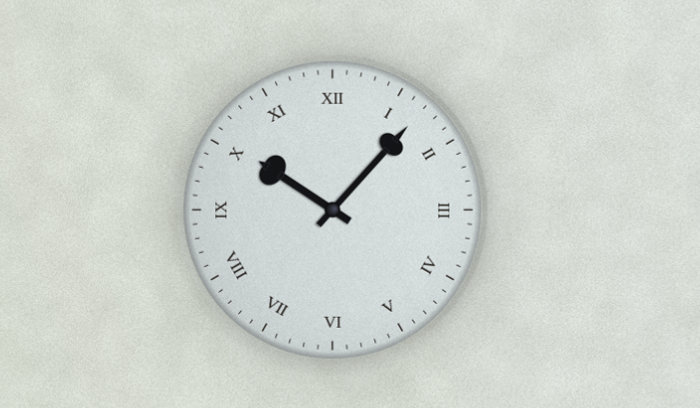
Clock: 10:07
